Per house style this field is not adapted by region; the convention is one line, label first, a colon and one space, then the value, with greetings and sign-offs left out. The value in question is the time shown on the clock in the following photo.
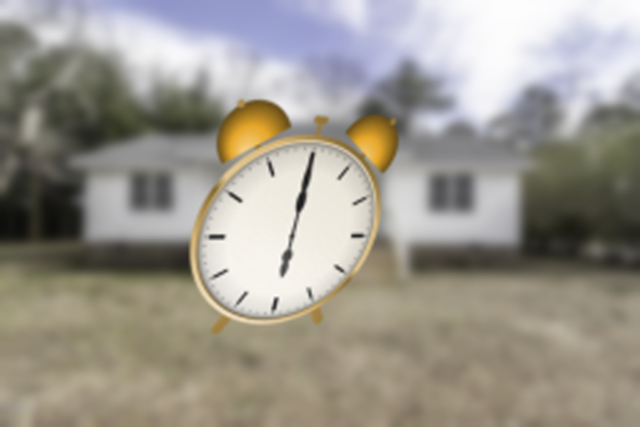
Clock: 6:00
